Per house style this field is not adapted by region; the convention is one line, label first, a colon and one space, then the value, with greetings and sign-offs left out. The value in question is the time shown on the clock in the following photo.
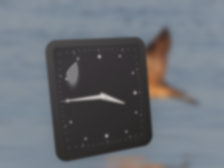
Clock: 3:45
